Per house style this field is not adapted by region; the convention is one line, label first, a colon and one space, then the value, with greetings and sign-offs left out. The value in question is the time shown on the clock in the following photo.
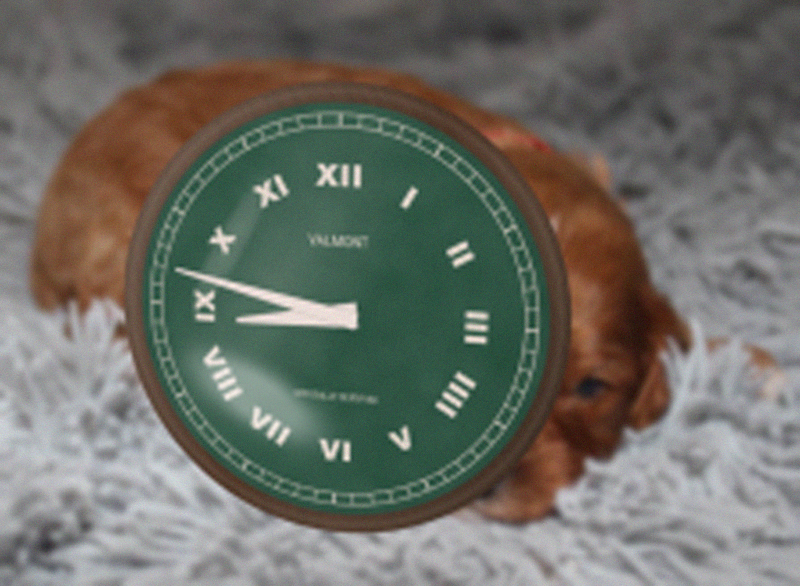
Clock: 8:47
